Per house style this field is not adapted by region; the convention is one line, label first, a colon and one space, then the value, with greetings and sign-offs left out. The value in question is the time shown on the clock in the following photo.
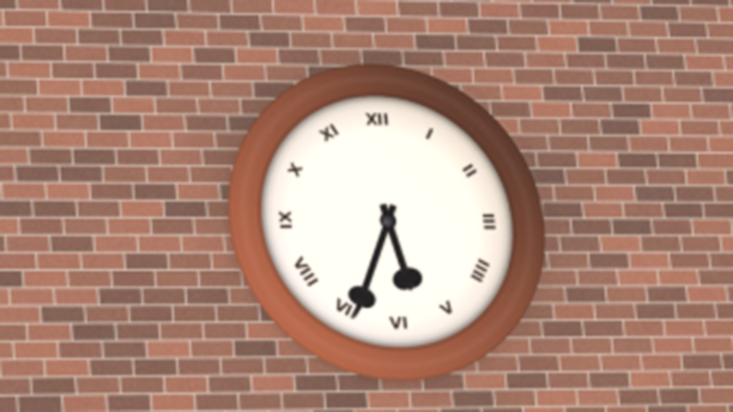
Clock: 5:34
